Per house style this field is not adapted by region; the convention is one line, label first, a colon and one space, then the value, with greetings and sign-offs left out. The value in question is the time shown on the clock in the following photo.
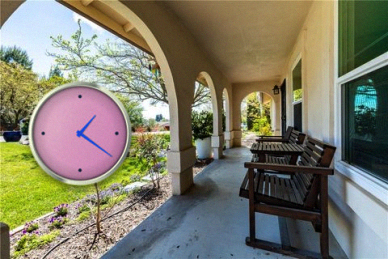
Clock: 1:21
